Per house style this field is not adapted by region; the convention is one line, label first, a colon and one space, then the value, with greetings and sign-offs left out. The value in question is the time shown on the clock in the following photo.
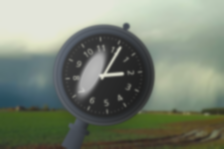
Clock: 2:01
